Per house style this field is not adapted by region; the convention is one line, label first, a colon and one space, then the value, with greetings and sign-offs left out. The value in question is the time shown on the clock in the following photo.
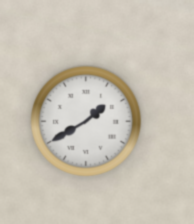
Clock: 1:40
